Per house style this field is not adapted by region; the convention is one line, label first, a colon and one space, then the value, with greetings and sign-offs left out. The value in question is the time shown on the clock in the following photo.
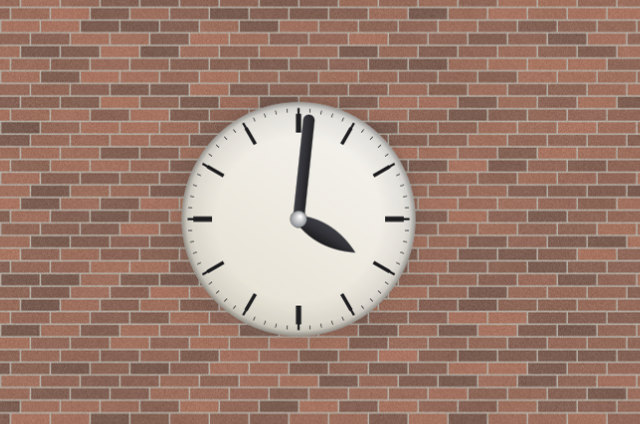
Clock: 4:01
